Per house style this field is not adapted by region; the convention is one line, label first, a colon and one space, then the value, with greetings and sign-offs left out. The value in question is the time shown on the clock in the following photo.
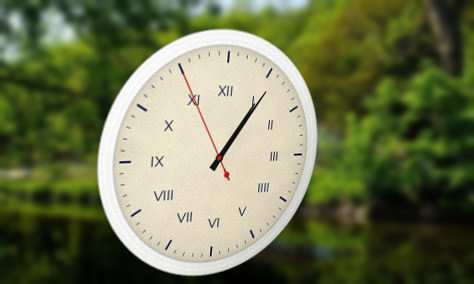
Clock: 1:05:55
